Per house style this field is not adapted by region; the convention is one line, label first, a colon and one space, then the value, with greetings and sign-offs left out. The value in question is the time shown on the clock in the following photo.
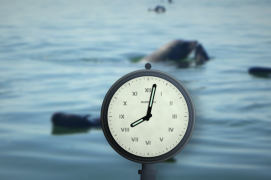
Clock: 8:02
